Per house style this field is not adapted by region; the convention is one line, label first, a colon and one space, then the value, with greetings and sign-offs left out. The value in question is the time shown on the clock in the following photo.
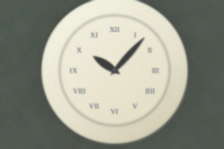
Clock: 10:07
